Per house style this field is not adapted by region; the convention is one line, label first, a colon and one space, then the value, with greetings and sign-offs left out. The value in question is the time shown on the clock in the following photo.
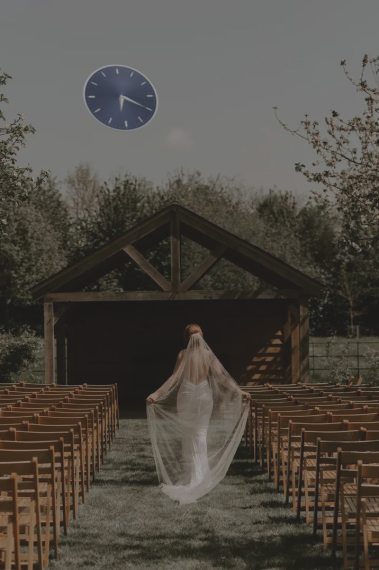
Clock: 6:20
